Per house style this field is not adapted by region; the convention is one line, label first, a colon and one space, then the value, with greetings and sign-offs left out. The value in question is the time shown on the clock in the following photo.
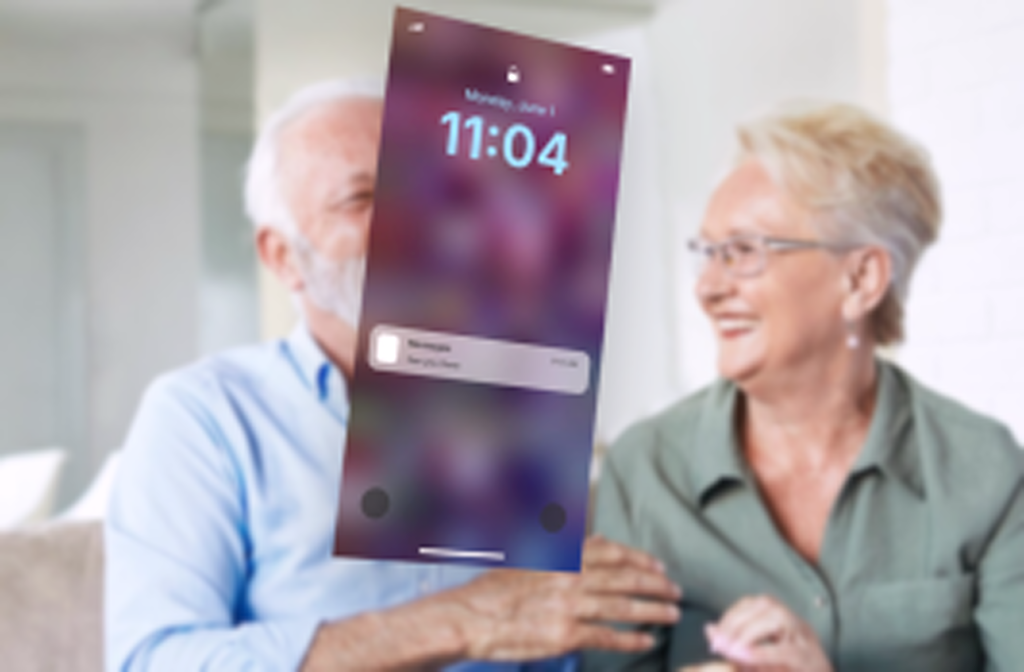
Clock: 11:04
